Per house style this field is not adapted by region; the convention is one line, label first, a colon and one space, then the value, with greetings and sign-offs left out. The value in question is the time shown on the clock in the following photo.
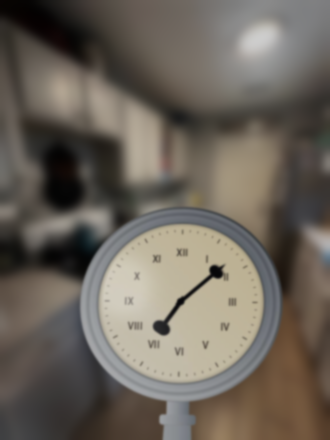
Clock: 7:08
